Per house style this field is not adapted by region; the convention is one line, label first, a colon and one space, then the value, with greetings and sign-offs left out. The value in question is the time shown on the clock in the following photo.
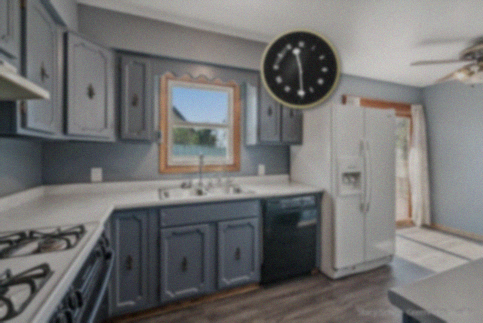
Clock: 11:29
